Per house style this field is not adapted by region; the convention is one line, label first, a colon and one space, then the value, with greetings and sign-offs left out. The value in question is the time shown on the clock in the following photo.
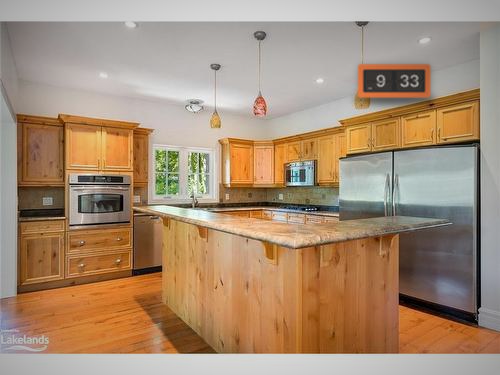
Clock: 9:33
